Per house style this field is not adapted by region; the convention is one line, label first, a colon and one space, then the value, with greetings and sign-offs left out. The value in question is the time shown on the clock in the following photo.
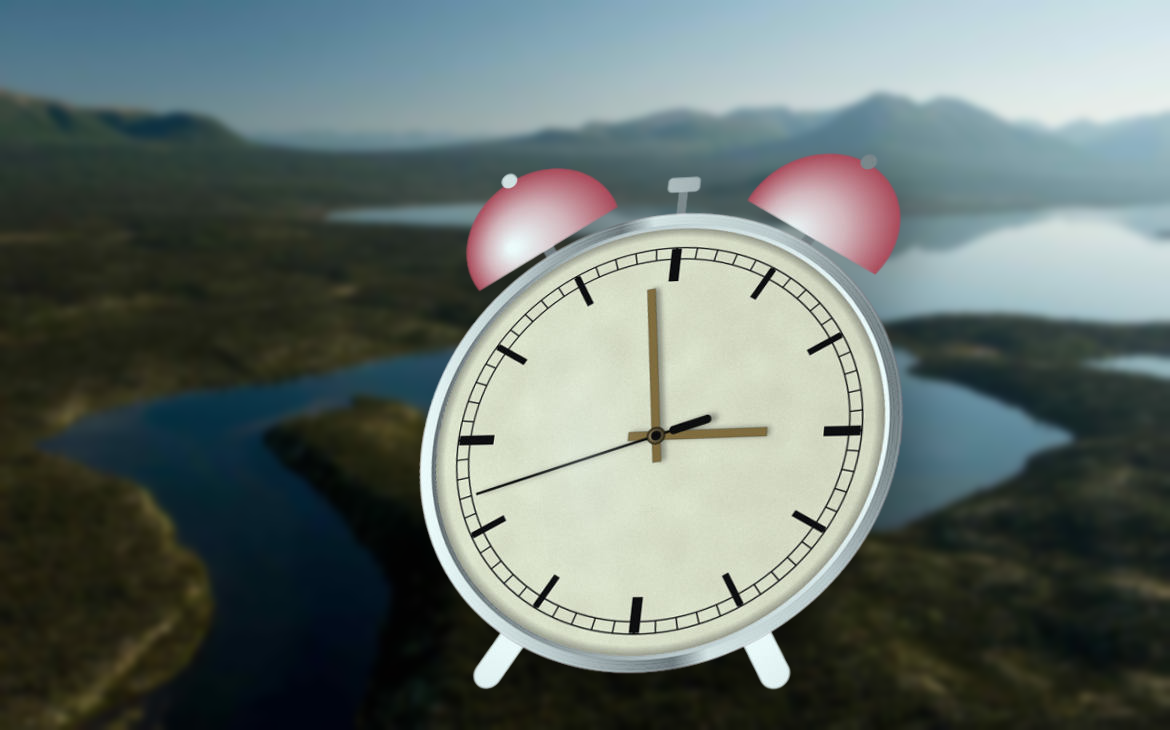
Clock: 2:58:42
